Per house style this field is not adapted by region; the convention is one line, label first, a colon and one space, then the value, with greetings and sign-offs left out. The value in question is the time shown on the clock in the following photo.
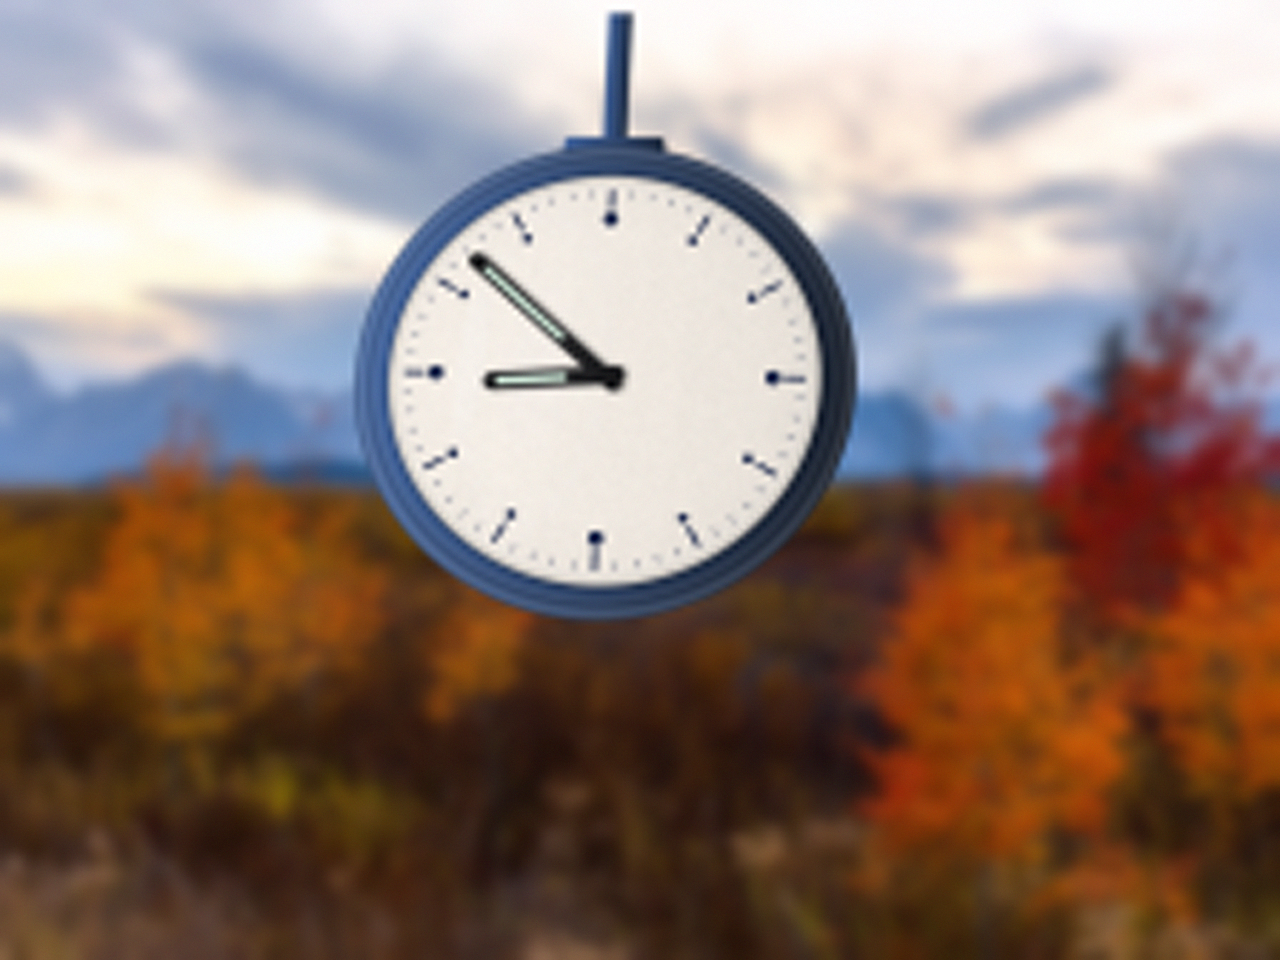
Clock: 8:52
